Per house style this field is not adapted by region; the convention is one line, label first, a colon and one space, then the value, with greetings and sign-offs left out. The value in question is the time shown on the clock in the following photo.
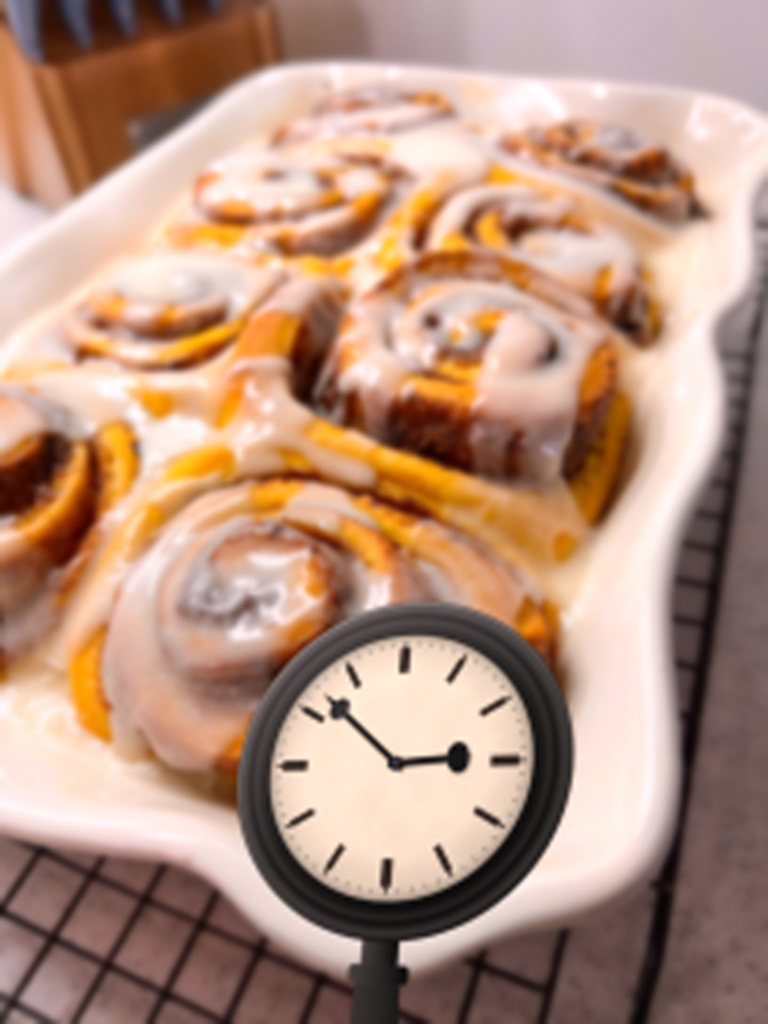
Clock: 2:52
